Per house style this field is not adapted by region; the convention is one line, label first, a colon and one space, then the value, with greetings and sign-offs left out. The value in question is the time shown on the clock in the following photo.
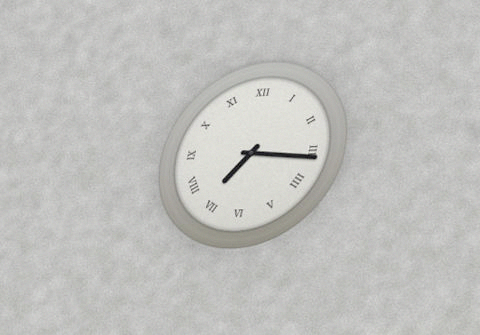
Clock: 7:16
